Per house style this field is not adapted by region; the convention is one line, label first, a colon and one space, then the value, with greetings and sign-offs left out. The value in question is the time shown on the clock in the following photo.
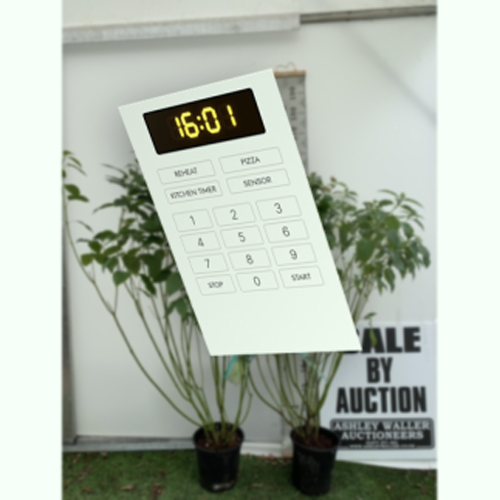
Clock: 16:01
